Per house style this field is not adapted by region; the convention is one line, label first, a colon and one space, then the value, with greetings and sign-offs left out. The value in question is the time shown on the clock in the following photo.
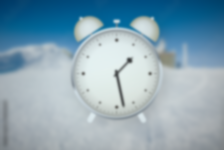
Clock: 1:28
